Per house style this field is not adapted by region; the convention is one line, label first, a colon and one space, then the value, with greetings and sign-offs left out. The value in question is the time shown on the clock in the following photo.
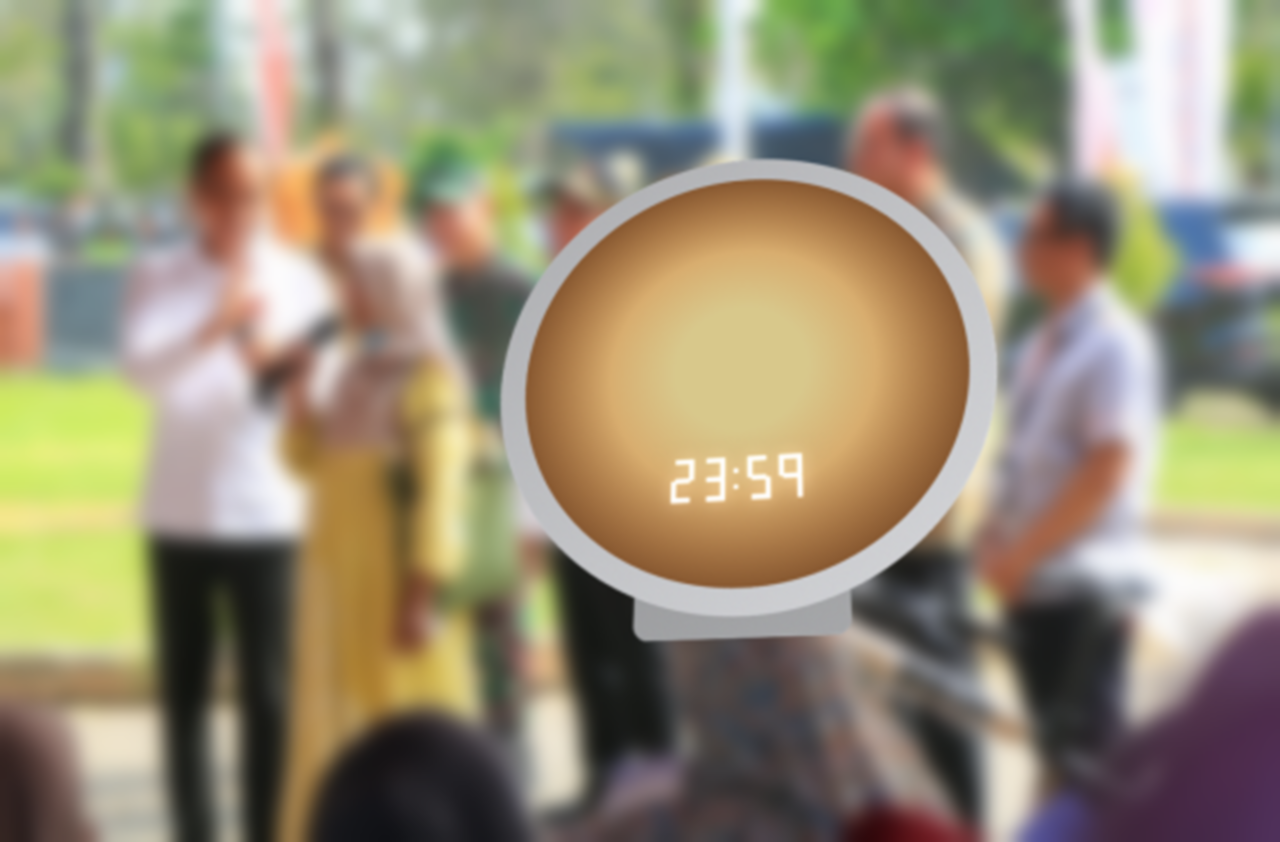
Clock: 23:59
